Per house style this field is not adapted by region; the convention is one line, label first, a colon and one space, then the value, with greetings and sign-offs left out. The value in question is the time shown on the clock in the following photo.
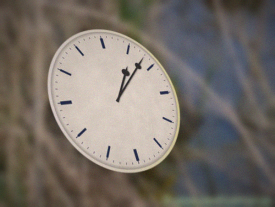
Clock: 1:08
